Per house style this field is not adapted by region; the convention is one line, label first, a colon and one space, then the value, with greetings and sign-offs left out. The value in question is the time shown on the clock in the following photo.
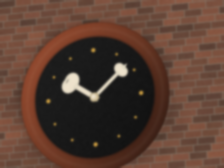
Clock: 10:08
